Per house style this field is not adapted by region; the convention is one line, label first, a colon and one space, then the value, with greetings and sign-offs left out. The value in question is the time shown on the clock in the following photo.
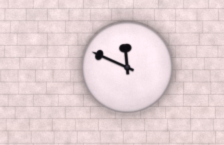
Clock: 11:49
